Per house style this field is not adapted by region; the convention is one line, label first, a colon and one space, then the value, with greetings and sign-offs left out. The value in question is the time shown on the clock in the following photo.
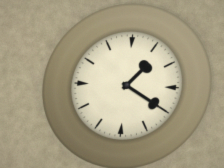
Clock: 1:20
